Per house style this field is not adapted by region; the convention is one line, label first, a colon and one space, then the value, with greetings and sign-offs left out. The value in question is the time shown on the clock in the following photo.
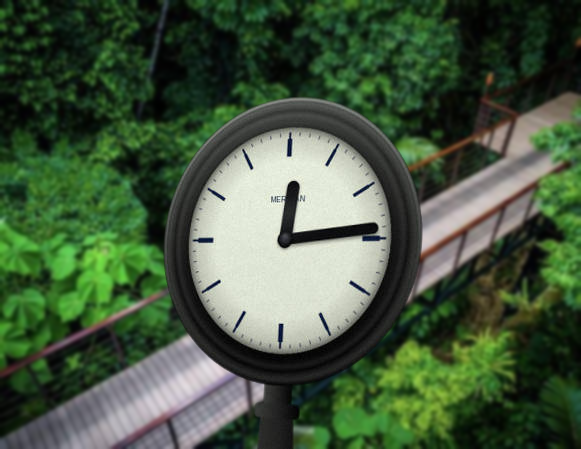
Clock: 12:14
